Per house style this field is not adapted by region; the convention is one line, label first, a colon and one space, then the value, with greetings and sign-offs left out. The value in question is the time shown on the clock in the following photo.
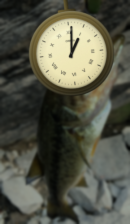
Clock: 1:01
